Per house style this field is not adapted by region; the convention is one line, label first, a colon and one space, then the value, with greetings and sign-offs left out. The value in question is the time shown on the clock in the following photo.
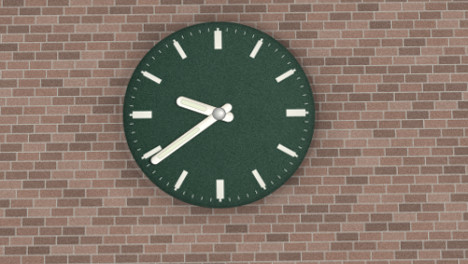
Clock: 9:39
